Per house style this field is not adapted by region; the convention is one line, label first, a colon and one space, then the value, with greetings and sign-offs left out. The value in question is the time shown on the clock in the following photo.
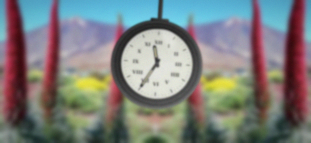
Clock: 11:35
